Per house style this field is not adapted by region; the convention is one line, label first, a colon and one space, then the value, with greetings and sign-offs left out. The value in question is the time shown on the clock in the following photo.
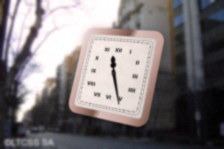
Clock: 11:26
